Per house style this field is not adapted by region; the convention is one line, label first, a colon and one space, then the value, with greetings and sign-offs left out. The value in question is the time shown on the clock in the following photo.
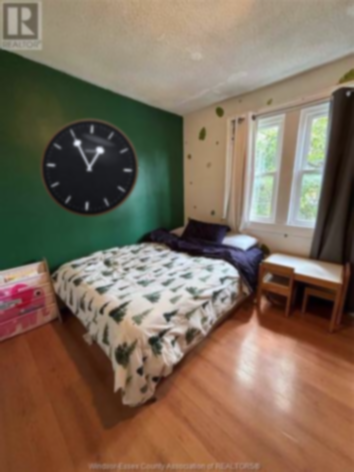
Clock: 12:55
